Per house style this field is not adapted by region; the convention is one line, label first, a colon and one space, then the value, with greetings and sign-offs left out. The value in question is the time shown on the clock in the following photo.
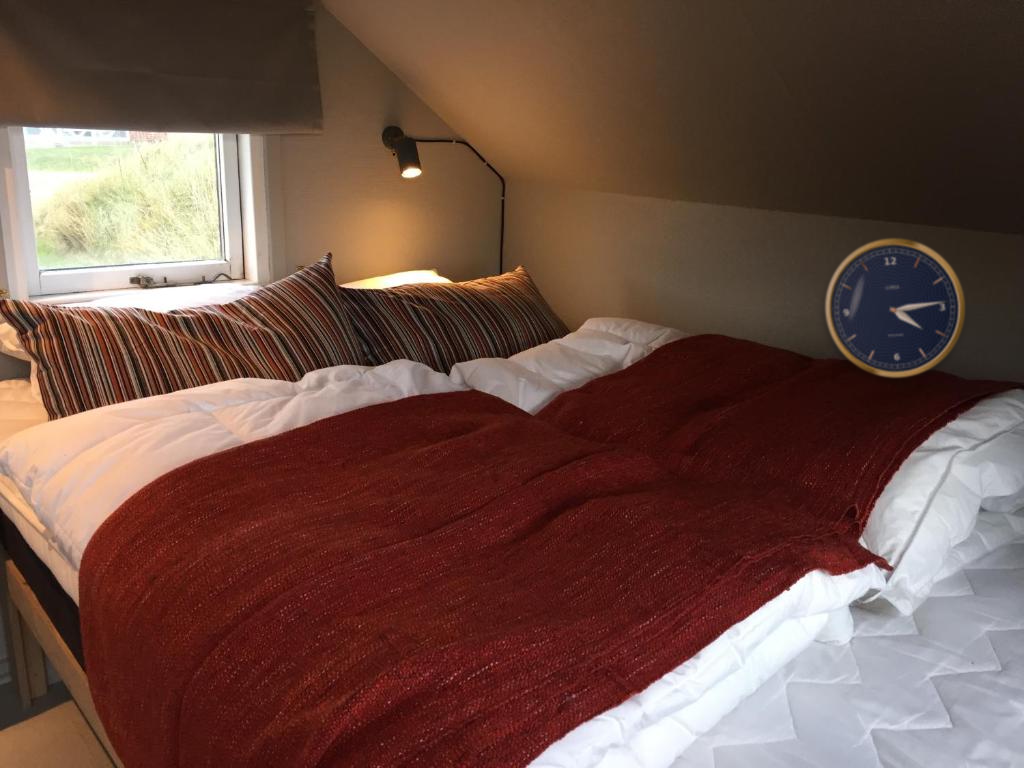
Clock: 4:14
